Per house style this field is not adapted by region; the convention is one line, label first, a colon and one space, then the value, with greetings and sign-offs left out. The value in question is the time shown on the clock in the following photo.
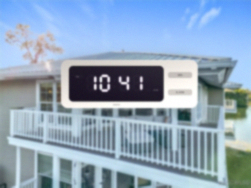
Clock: 10:41
